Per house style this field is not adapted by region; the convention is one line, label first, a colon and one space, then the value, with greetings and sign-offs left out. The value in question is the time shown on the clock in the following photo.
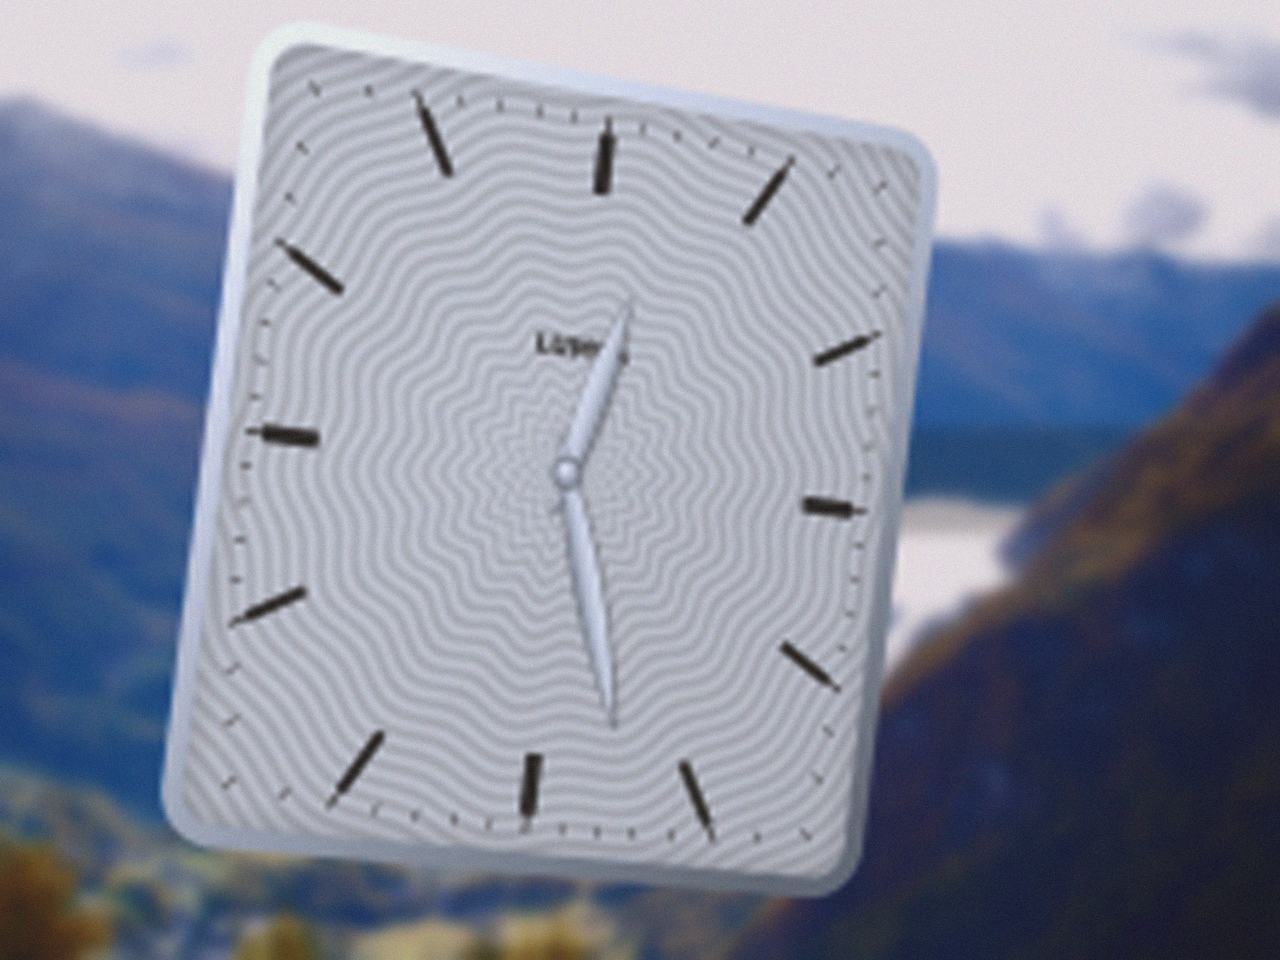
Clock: 12:27
